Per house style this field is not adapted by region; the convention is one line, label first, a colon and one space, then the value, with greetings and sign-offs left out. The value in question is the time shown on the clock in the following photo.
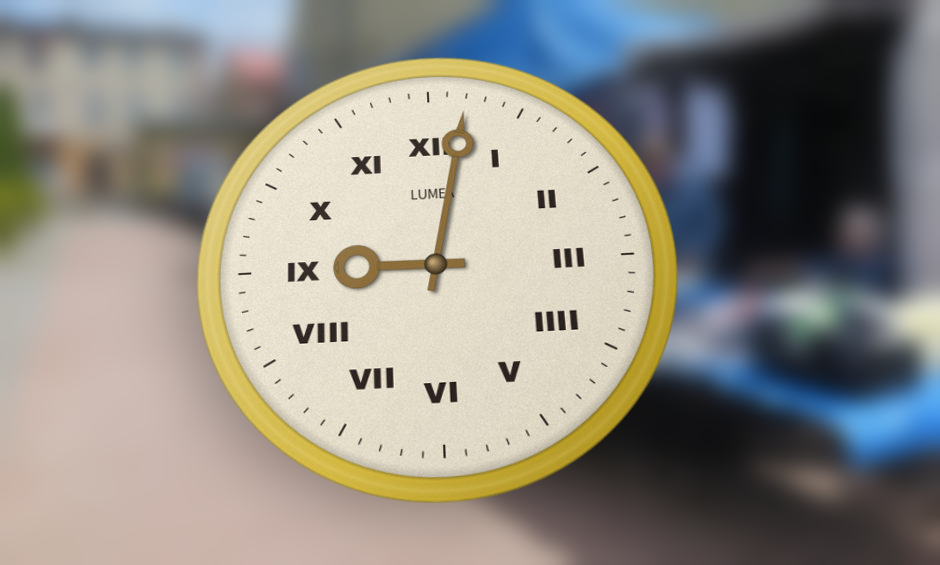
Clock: 9:02
